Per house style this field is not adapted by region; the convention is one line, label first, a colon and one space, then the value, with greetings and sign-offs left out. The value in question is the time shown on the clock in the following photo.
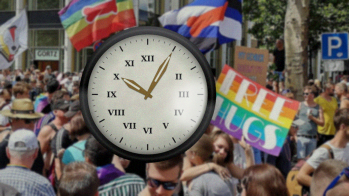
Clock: 10:05
